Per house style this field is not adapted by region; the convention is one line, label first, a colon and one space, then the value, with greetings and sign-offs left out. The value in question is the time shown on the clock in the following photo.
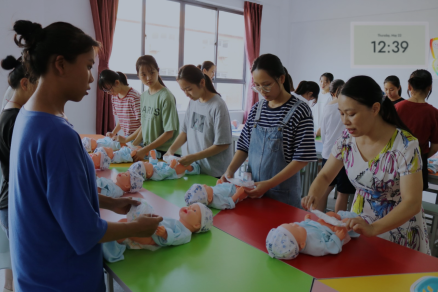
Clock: 12:39
